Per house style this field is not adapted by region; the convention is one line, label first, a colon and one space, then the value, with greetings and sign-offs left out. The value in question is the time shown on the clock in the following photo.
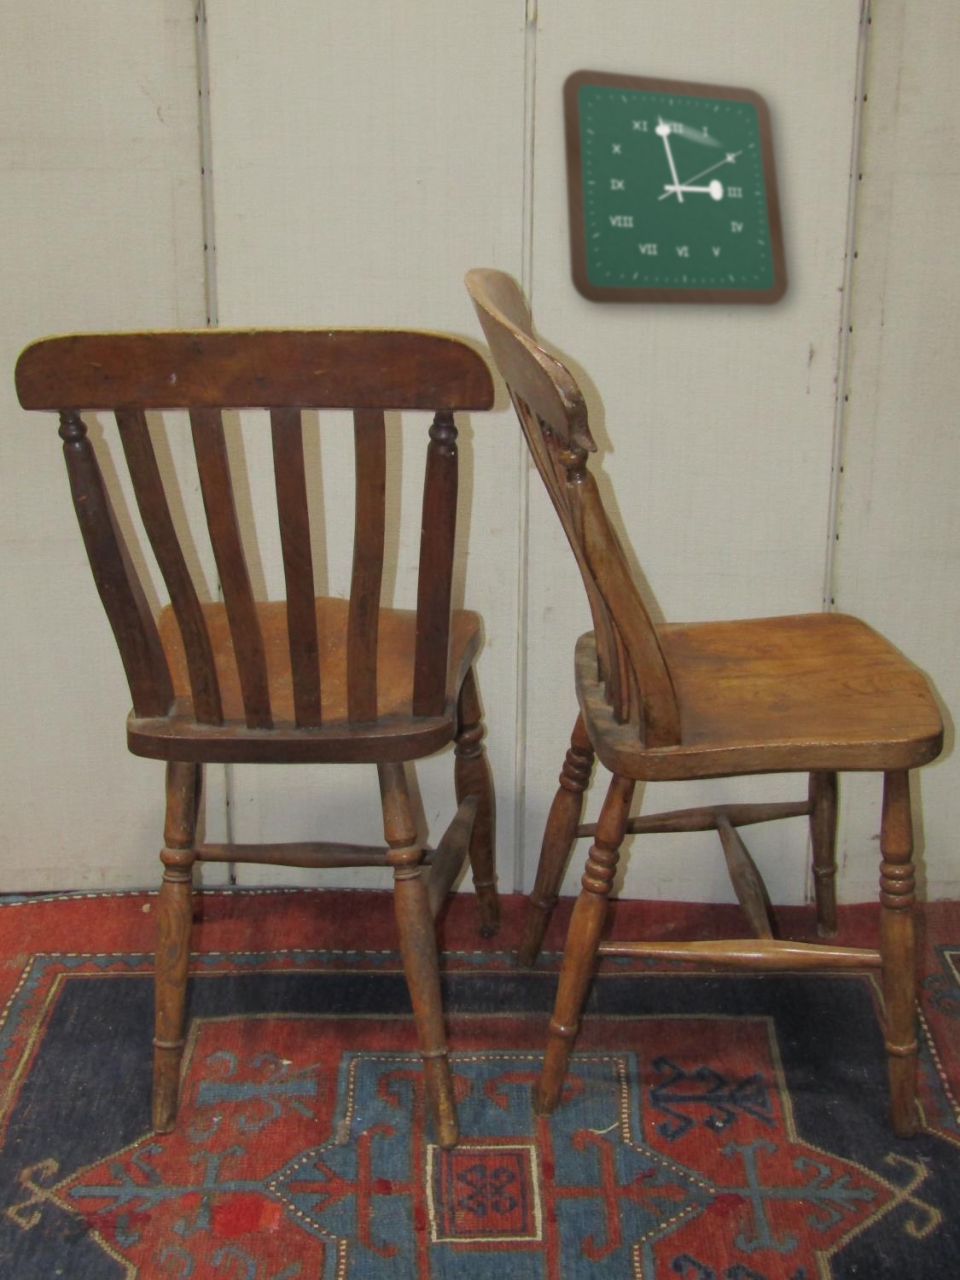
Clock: 2:58:10
